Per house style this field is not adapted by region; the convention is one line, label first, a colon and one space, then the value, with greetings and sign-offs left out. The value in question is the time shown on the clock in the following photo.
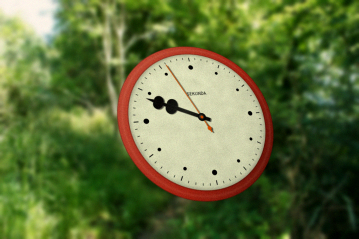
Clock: 9:48:56
